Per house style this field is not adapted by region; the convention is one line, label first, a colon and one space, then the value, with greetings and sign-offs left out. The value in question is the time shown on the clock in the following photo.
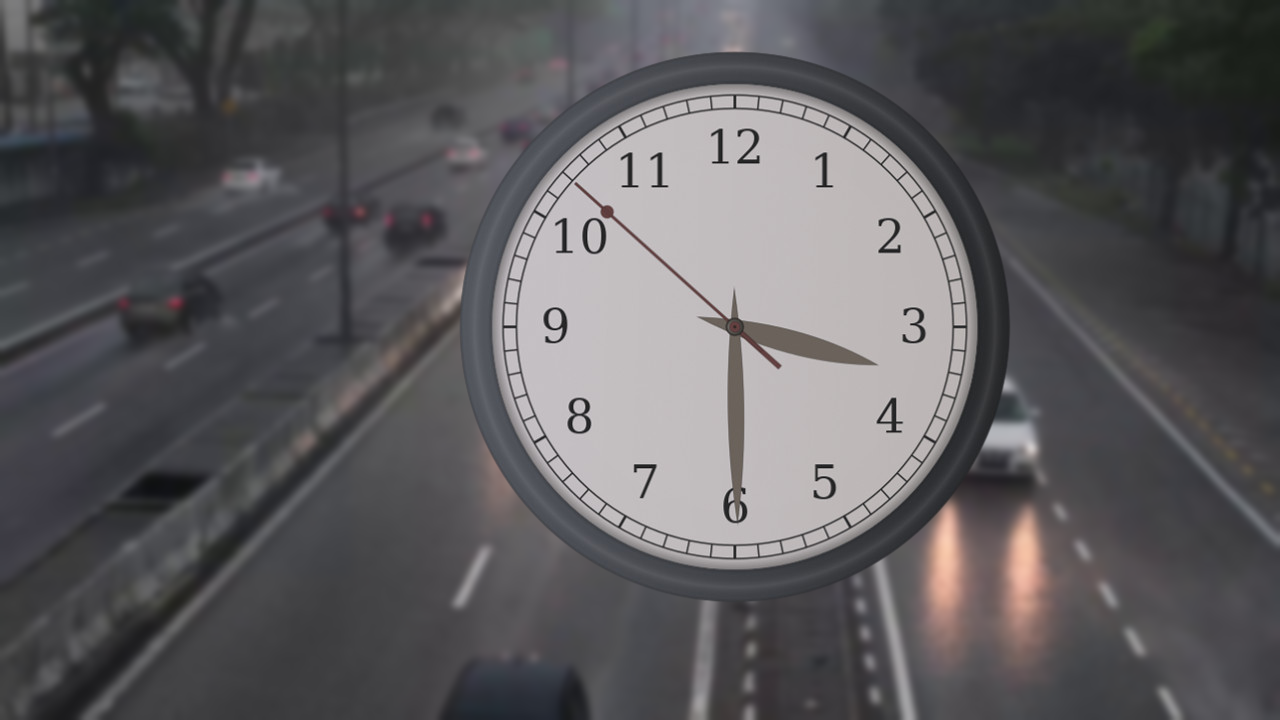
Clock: 3:29:52
